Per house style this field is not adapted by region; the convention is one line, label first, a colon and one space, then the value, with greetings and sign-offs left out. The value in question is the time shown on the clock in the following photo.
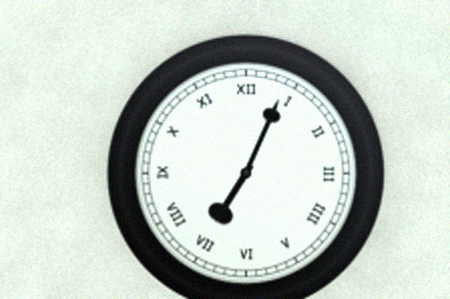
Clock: 7:04
